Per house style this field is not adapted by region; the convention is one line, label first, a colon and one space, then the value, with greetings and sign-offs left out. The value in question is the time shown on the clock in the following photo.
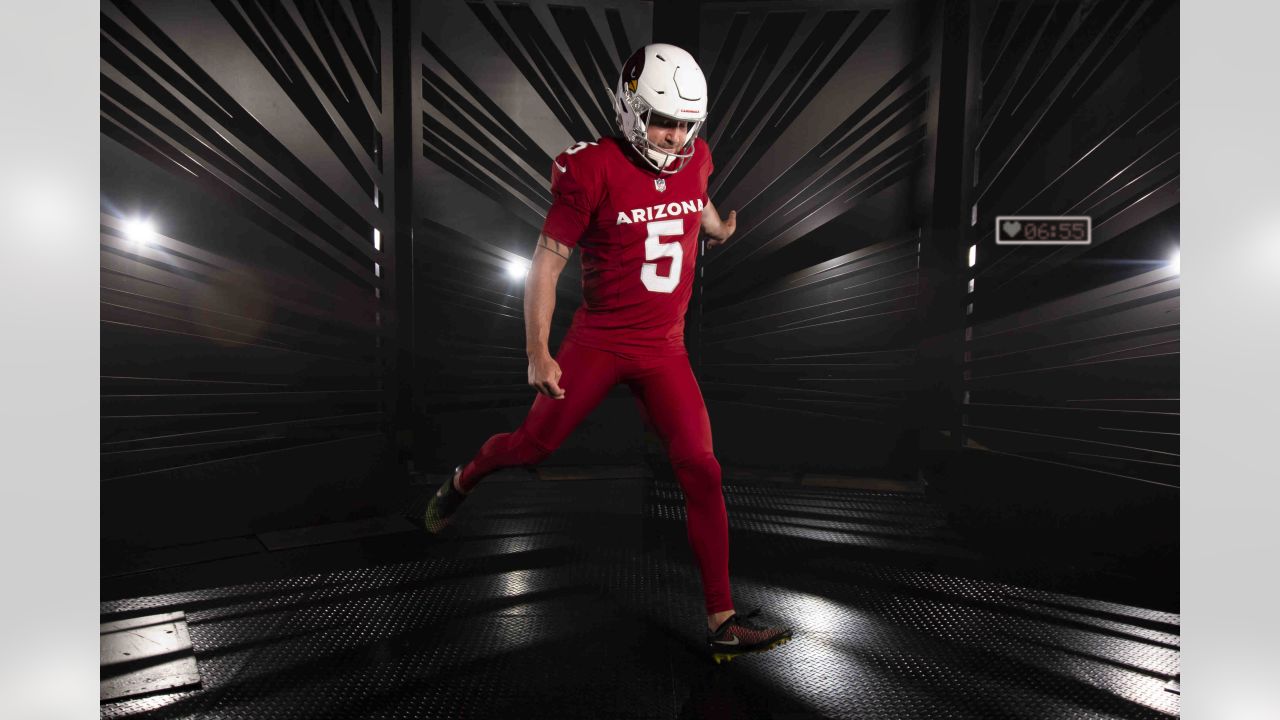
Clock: 6:55
